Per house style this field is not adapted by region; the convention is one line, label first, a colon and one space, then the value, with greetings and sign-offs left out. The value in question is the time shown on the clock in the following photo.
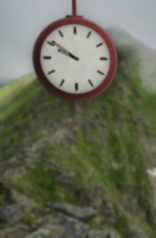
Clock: 9:51
